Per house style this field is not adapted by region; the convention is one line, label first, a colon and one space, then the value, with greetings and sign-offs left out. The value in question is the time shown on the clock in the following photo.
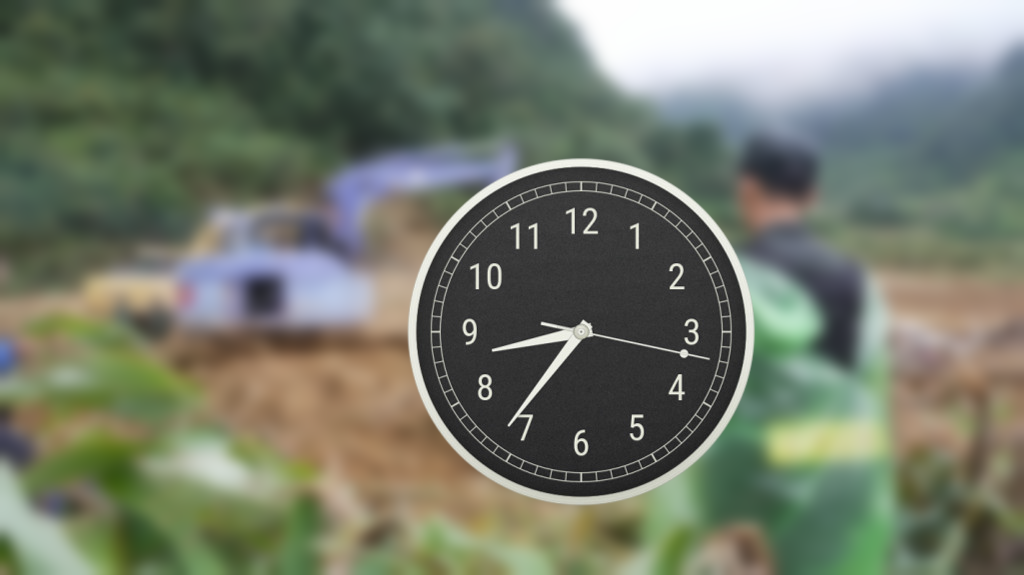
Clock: 8:36:17
